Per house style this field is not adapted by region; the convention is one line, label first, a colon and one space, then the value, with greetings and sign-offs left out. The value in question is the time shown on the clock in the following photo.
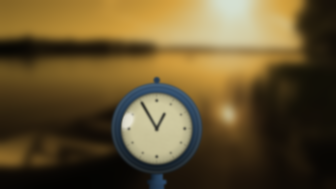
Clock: 12:55
